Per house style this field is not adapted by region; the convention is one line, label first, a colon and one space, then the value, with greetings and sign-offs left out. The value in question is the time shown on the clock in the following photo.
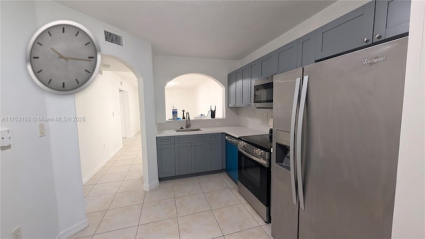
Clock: 10:16
